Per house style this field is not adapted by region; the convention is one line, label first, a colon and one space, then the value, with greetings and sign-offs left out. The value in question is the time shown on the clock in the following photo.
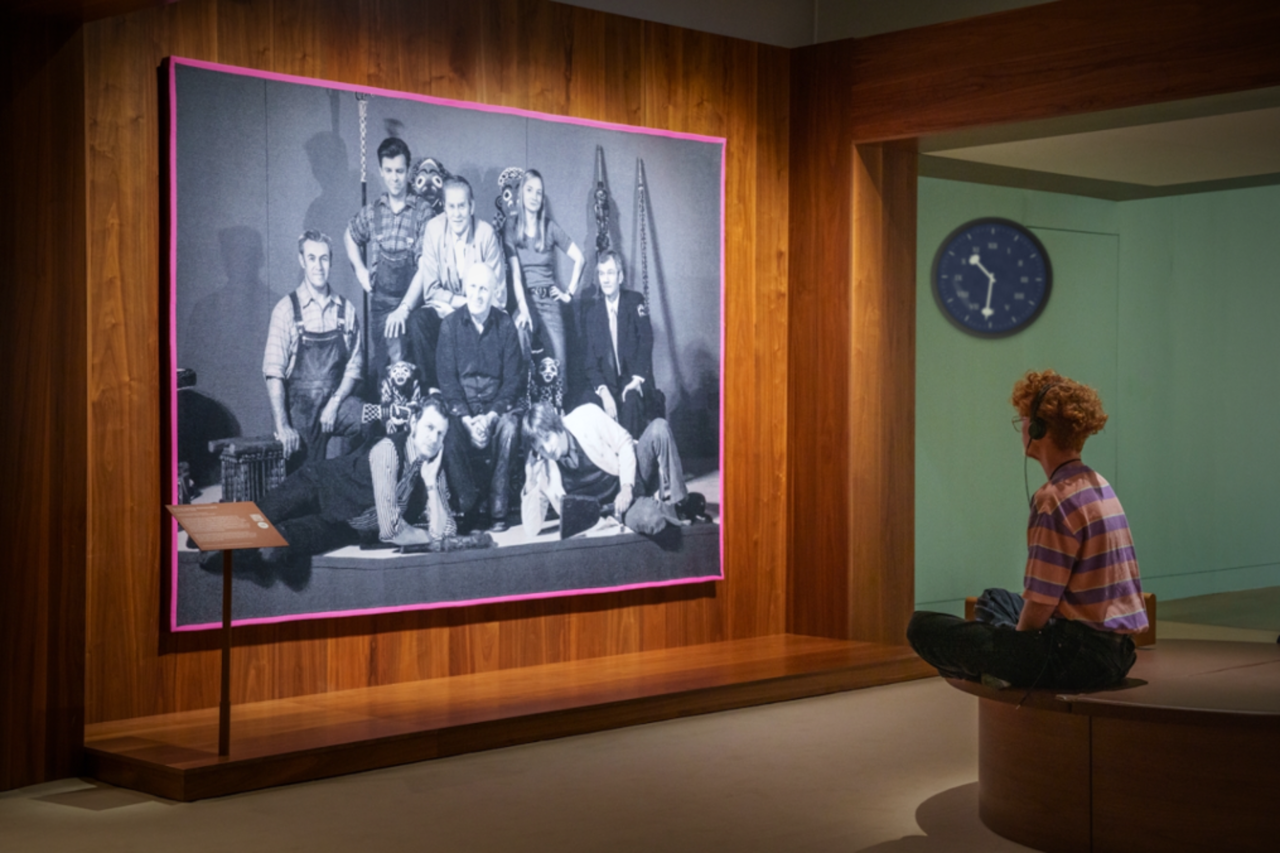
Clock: 10:31
